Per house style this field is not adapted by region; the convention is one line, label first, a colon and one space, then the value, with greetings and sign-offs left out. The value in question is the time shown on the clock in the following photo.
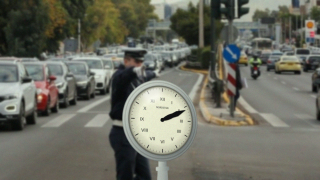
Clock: 2:11
